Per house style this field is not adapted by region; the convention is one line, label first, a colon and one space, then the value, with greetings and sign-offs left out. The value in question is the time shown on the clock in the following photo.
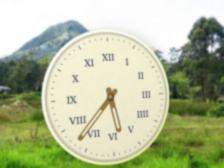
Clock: 5:37
